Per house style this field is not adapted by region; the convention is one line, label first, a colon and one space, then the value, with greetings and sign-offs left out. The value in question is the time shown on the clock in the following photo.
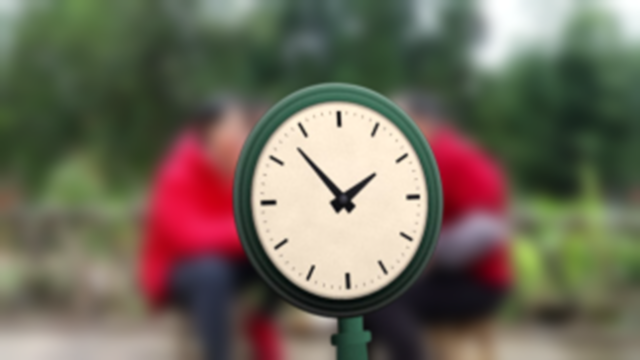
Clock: 1:53
